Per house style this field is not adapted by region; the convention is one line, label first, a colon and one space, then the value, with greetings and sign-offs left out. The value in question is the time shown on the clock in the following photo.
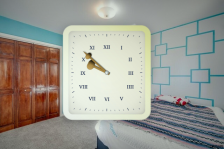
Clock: 9:52
